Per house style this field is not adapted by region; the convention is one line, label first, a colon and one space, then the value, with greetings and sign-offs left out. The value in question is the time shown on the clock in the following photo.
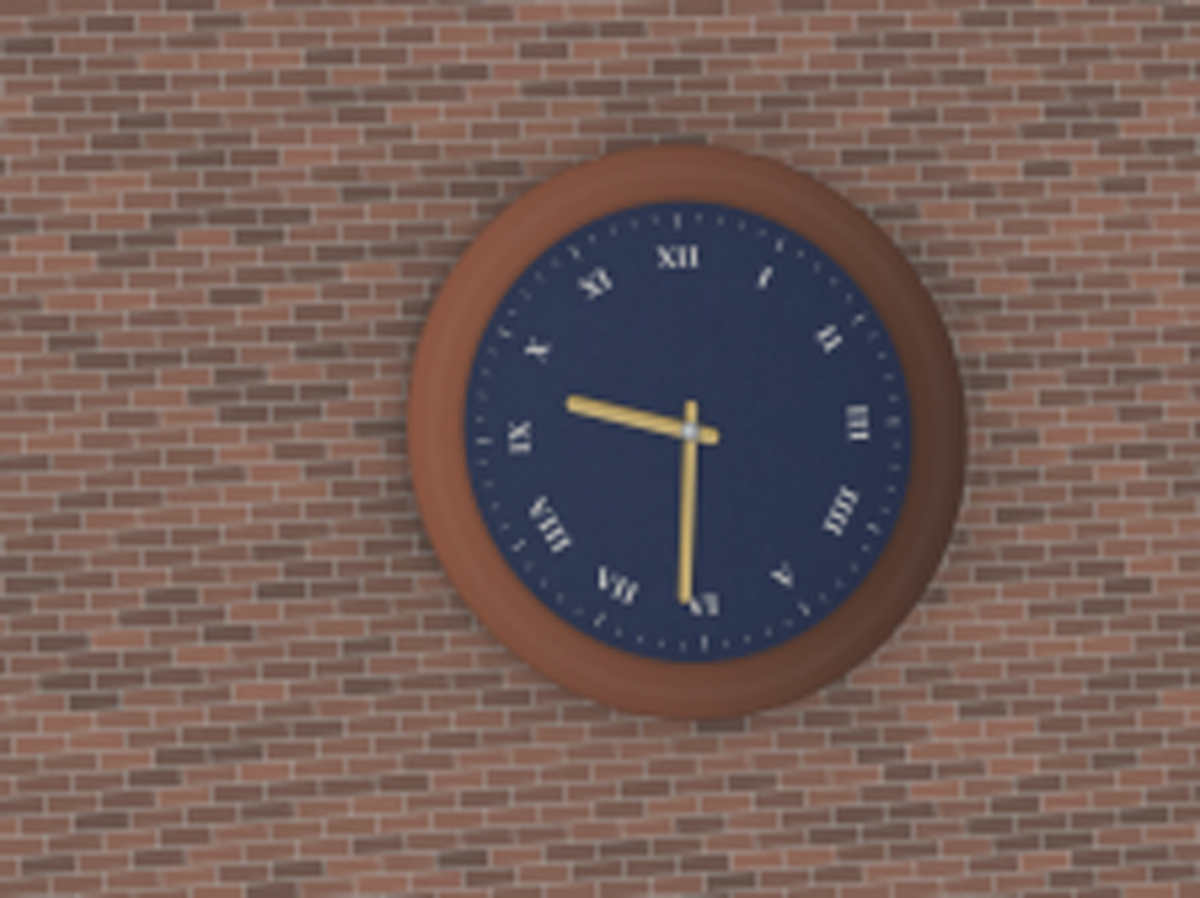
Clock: 9:31
